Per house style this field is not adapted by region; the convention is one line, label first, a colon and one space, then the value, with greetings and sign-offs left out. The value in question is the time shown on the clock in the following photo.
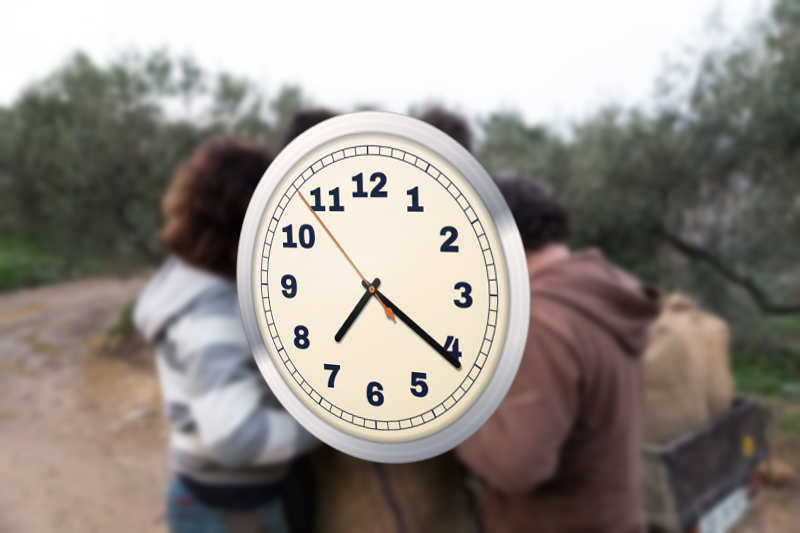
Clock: 7:20:53
